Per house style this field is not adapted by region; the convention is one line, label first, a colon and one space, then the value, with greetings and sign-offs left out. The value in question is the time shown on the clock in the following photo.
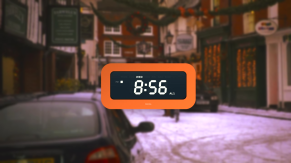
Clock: 8:56
